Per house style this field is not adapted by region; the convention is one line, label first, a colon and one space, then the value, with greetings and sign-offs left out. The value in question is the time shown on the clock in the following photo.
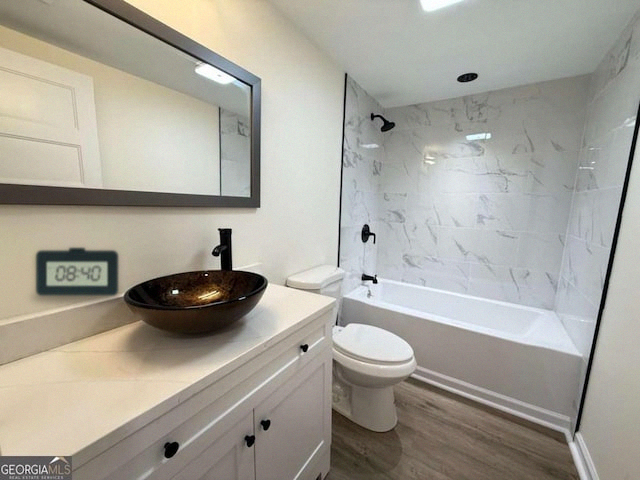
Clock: 8:40
